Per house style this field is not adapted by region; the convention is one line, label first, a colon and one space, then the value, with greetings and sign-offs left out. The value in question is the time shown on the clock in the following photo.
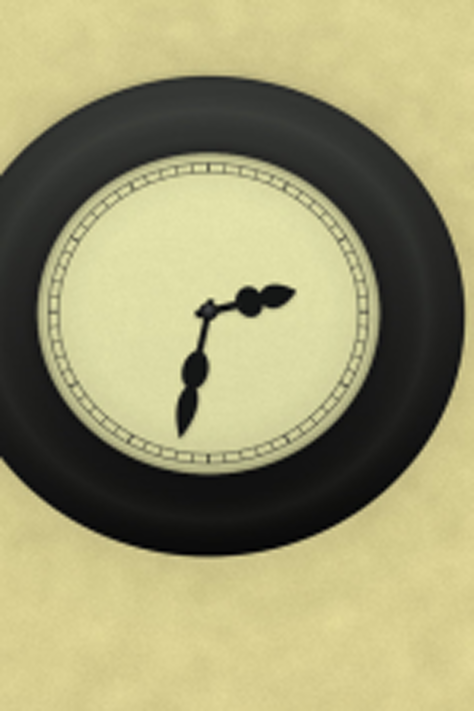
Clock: 2:32
